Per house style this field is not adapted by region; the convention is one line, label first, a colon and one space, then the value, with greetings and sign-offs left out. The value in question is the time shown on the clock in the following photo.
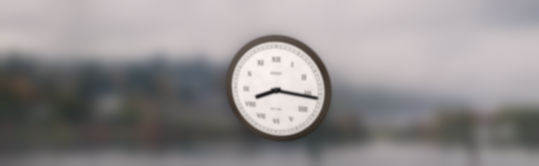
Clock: 8:16
